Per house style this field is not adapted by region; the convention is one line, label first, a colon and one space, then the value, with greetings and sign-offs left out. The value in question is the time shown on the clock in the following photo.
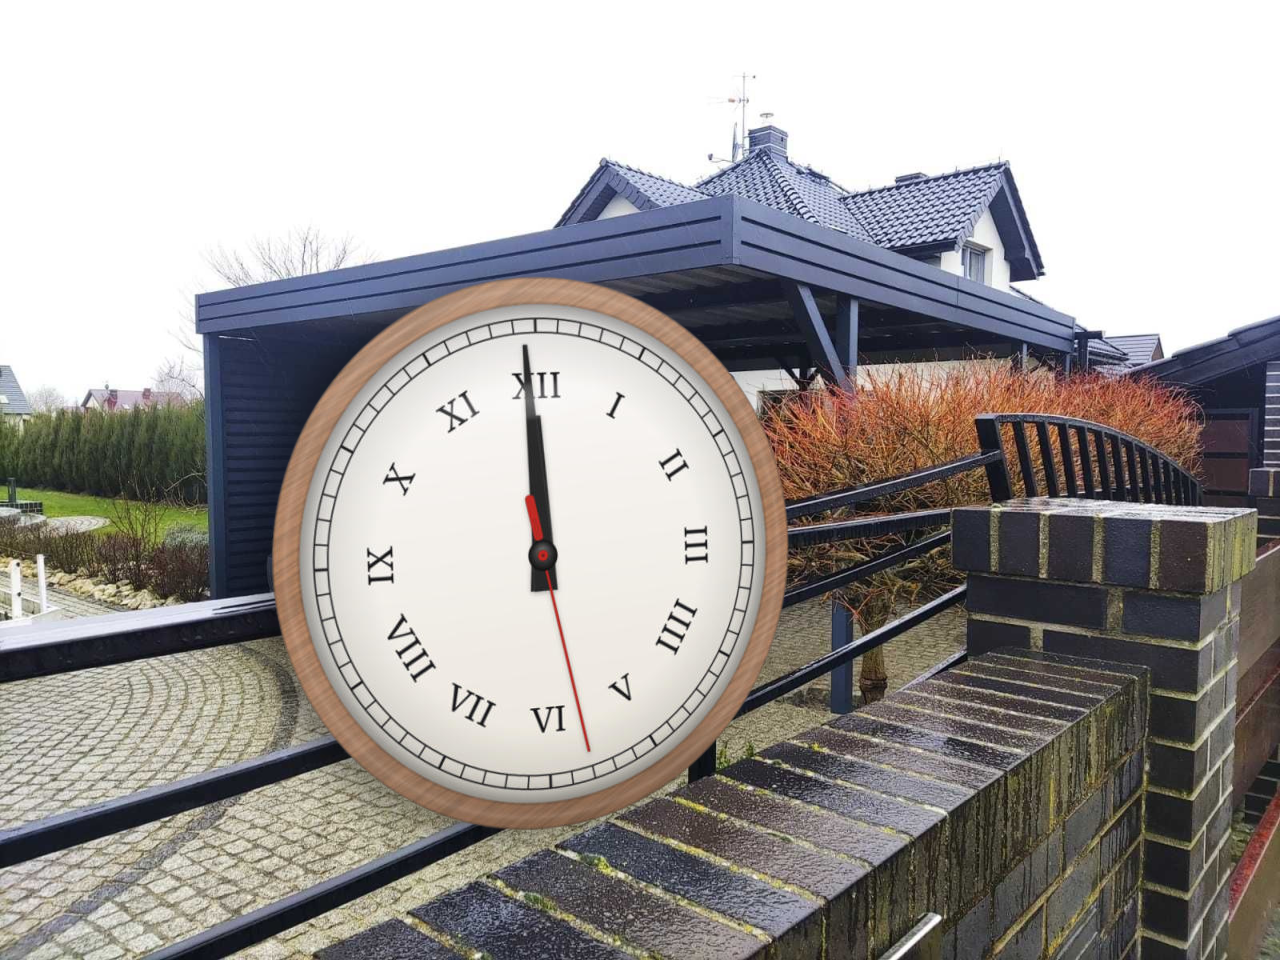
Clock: 11:59:28
